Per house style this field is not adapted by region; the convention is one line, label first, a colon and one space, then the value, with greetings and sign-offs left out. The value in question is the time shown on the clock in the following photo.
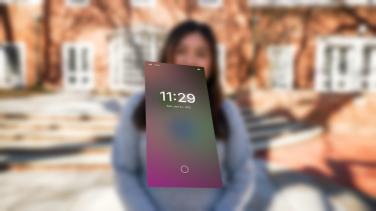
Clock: 11:29
